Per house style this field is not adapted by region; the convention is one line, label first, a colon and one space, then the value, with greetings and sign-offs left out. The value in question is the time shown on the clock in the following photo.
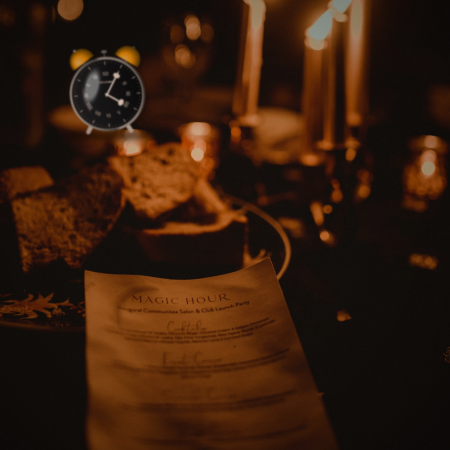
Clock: 4:05
